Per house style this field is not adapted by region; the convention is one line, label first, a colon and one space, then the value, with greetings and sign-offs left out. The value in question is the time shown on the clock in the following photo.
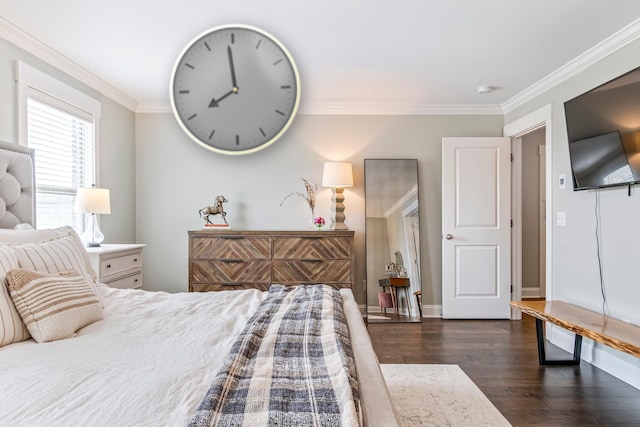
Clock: 7:59
